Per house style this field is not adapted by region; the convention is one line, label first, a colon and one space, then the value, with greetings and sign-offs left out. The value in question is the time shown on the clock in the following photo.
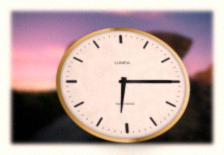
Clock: 6:15
